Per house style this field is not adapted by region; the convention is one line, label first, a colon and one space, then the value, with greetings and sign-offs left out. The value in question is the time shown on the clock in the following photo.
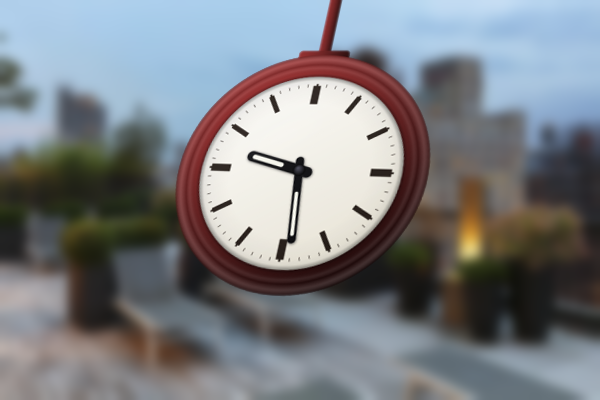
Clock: 9:29
